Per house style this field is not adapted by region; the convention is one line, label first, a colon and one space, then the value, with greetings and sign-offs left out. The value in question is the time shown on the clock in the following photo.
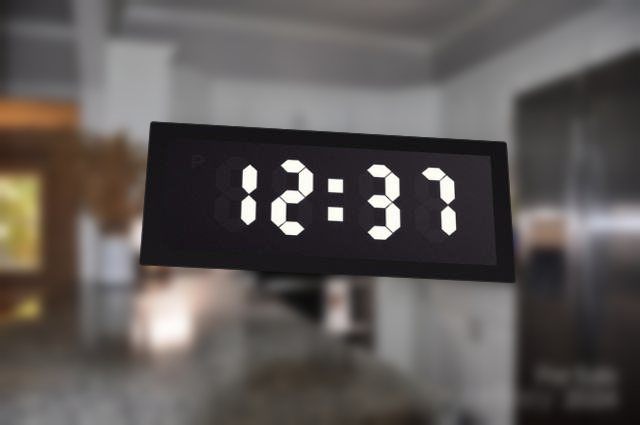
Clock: 12:37
